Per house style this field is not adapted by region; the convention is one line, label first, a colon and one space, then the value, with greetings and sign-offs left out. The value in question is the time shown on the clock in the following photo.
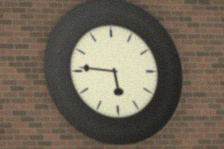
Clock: 5:46
